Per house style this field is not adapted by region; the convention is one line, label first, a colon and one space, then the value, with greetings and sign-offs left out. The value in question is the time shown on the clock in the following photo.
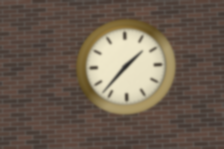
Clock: 1:37
